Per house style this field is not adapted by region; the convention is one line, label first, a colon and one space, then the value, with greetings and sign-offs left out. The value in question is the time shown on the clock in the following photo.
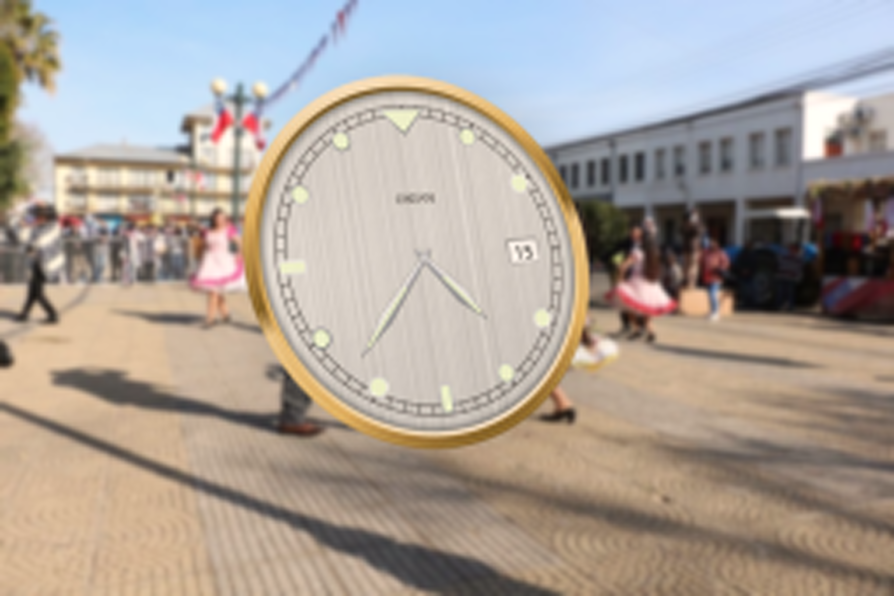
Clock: 4:37
